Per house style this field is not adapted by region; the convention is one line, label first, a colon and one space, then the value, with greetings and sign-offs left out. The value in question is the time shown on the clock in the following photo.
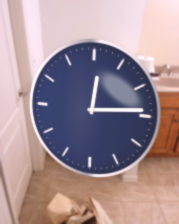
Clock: 12:14
